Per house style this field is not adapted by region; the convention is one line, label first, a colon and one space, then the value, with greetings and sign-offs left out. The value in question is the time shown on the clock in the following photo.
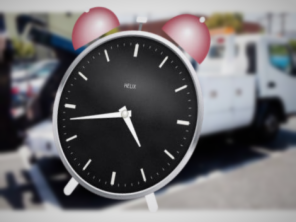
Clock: 4:43
